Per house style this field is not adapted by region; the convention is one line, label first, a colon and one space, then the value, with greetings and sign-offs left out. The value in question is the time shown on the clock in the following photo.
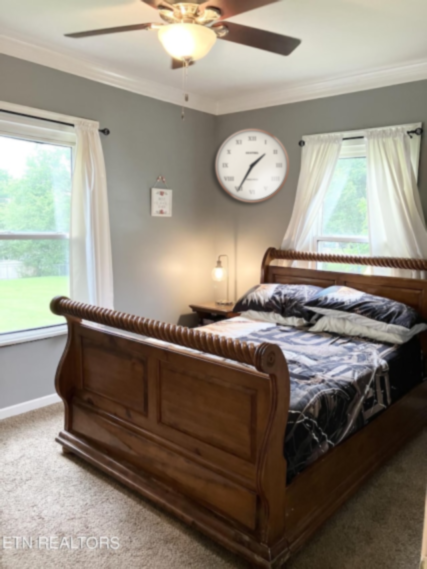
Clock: 1:35
